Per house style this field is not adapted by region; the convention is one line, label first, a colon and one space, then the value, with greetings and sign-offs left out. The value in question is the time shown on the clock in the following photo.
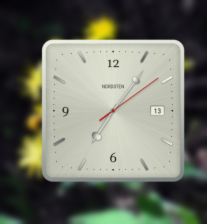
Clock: 7:06:09
